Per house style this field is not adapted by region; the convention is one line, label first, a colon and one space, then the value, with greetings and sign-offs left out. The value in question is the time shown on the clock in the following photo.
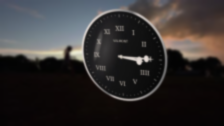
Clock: 3:15
